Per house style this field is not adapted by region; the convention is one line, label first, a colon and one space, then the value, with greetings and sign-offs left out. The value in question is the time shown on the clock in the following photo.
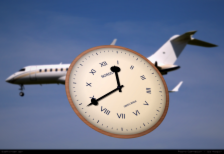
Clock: 12:44
